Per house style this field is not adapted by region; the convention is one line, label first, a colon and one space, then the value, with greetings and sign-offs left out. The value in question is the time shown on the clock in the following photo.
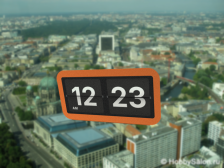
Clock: 12:23
